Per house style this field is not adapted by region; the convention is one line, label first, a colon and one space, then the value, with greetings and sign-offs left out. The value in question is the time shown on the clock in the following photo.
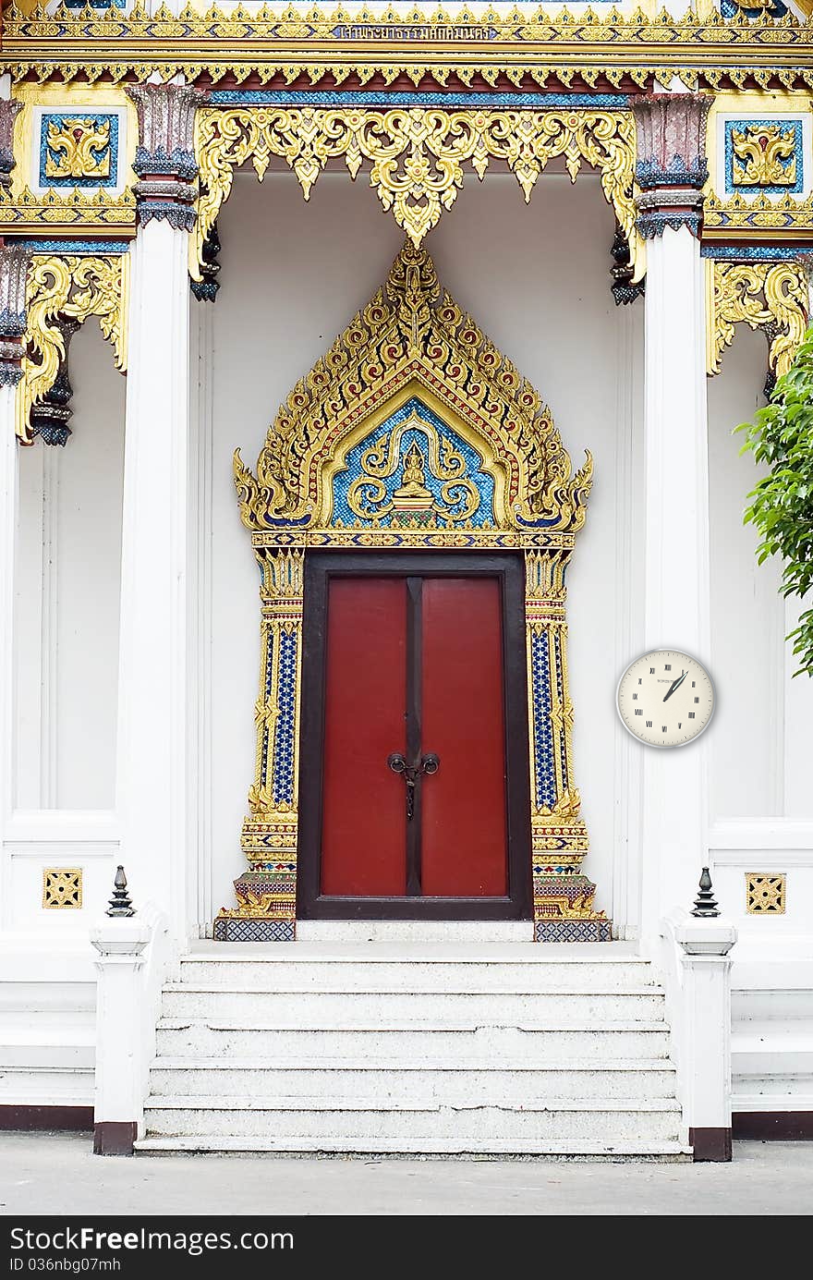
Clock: 1:06
